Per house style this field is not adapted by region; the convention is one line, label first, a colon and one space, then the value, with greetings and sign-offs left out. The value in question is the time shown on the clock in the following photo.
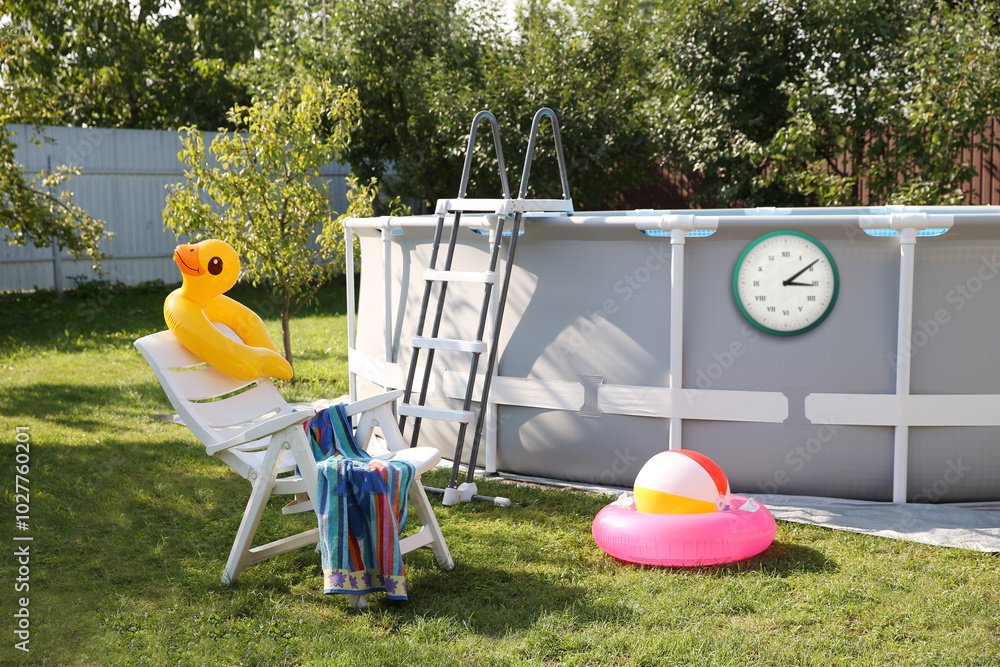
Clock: 3:09
